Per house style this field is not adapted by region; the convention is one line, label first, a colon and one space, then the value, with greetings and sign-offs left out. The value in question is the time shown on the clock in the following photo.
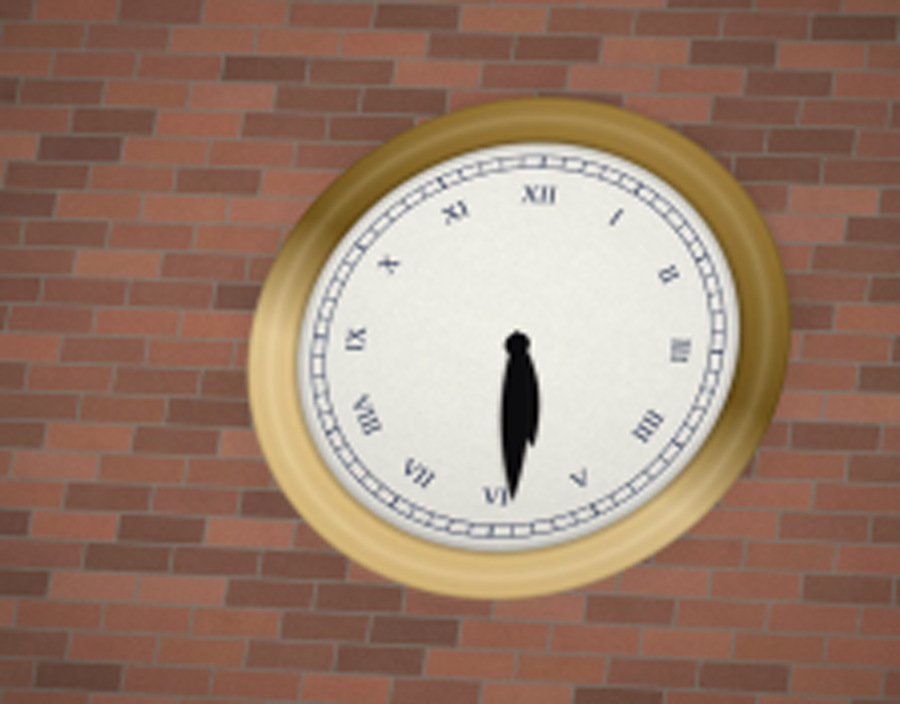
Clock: 5:29
